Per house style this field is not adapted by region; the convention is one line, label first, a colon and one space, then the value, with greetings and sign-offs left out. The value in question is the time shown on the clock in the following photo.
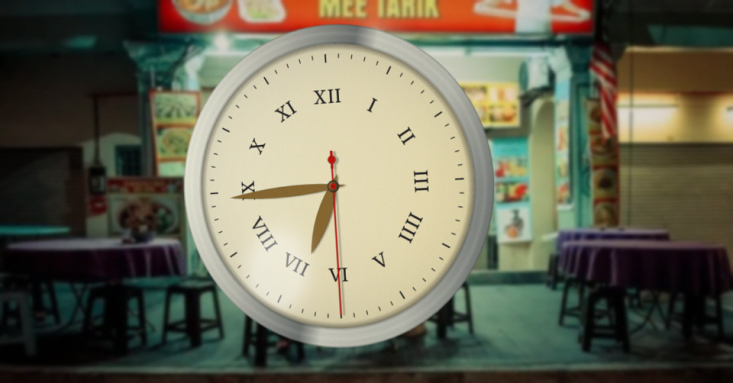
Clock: 6:44:30
